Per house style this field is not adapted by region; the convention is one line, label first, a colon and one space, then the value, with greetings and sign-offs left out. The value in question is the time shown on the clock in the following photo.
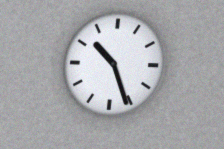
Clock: 10:26
